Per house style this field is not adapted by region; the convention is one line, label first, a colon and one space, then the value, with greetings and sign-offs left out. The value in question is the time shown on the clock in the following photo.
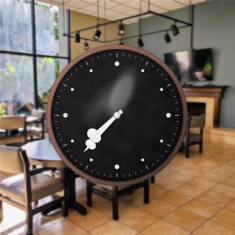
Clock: 7:37
